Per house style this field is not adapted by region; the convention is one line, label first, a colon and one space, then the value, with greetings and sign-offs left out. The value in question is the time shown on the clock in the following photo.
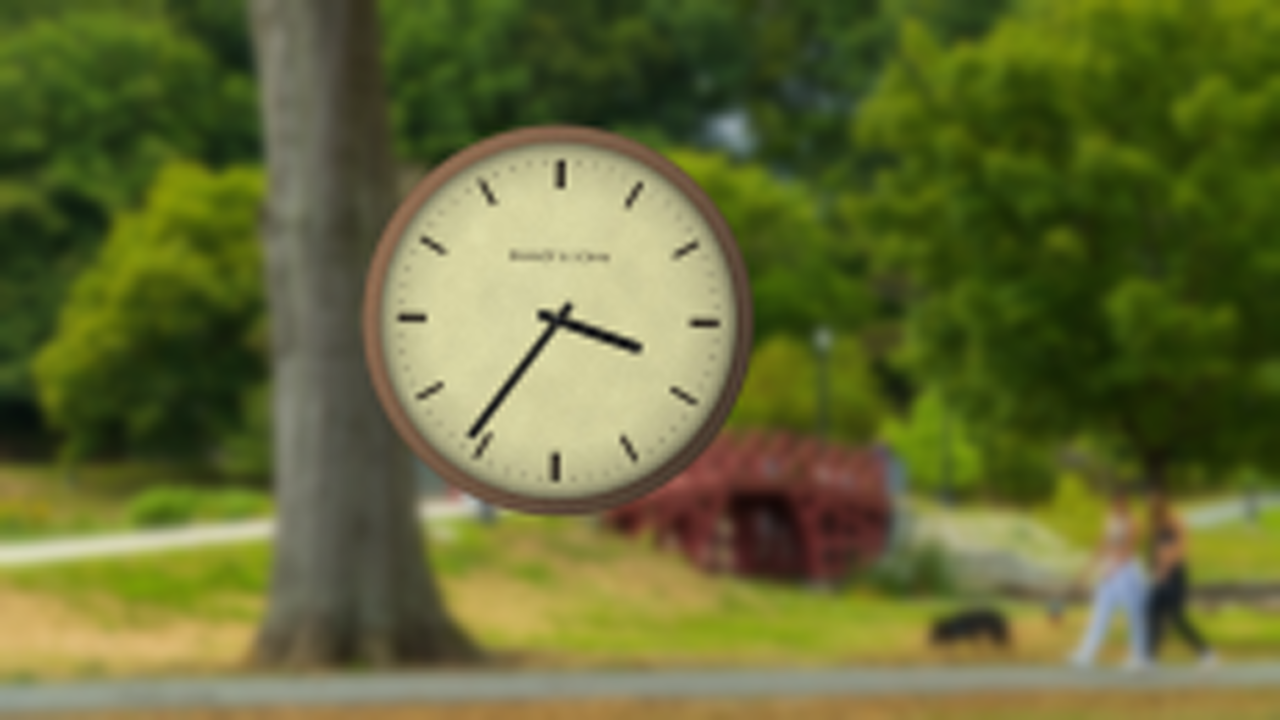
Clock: 3:36
